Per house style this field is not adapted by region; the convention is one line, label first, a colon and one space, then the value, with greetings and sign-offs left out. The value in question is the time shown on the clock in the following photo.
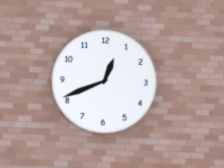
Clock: 12:41
